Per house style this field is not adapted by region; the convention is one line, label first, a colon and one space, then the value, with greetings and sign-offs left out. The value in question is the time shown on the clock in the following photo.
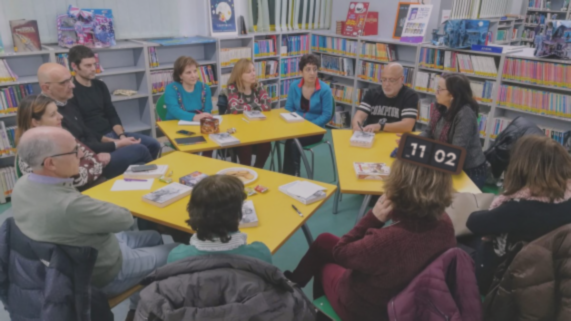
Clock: 11:02
